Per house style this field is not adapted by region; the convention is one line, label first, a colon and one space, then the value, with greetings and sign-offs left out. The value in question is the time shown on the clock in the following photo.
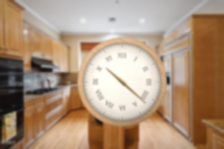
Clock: 10:22
